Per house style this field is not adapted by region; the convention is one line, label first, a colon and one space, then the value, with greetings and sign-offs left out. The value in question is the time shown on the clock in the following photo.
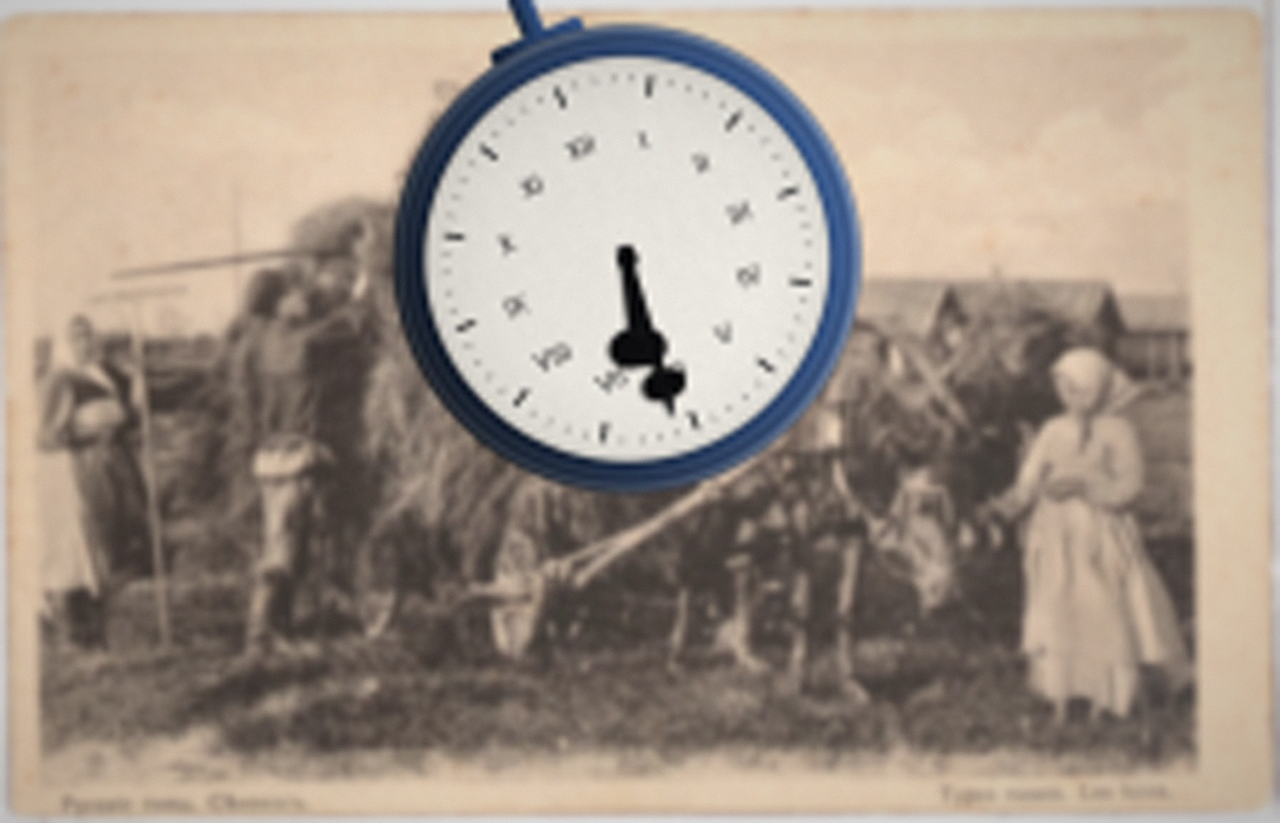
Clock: 6:31
